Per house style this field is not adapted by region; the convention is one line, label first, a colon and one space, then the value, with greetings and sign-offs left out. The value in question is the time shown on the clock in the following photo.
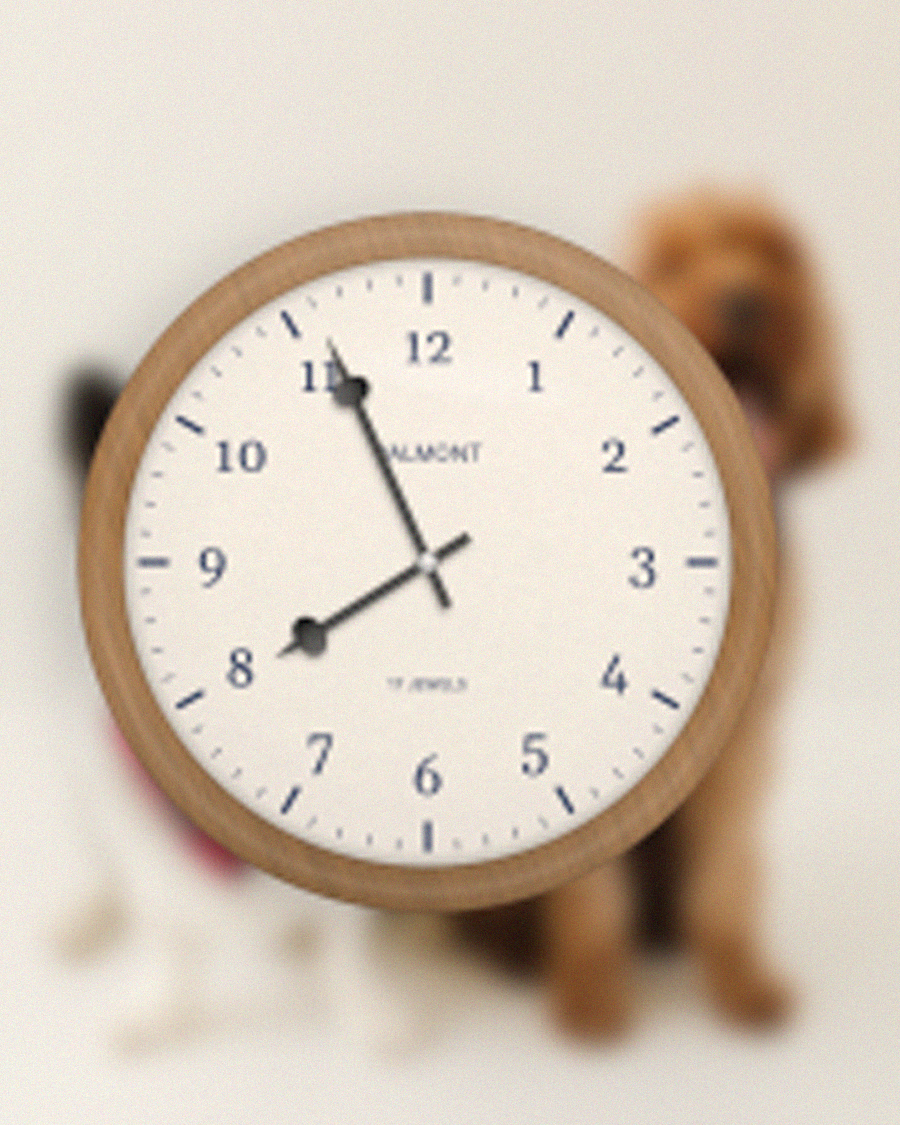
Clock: 7:56
